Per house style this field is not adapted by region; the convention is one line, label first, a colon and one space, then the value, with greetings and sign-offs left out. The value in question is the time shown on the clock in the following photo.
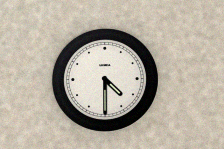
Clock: 4:30
